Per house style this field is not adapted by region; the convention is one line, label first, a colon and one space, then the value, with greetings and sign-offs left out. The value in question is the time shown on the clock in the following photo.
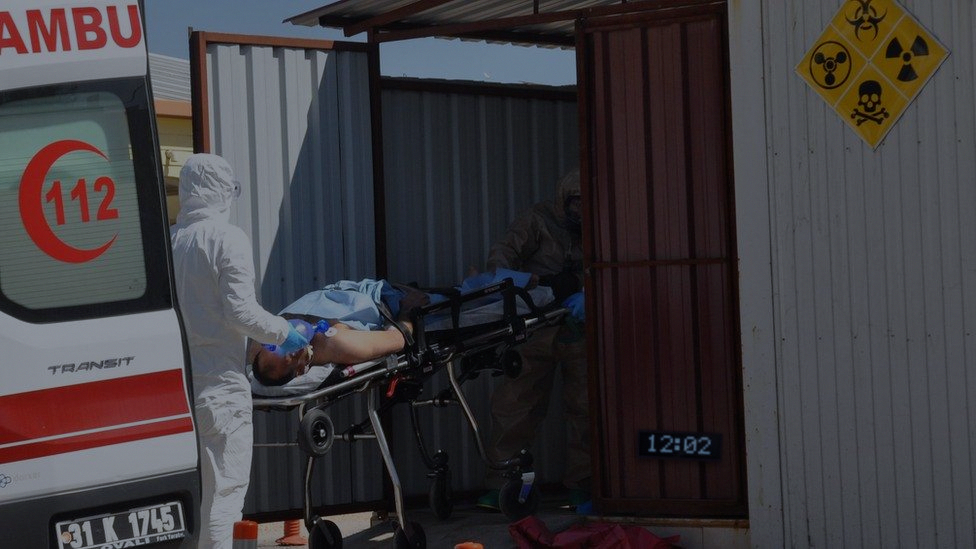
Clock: 12:02
